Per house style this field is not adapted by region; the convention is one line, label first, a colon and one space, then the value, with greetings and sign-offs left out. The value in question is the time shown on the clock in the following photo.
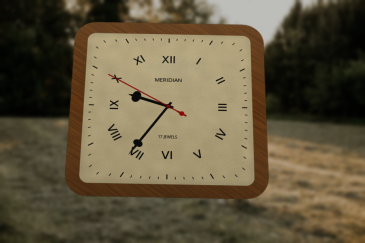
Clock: 9:35:50
